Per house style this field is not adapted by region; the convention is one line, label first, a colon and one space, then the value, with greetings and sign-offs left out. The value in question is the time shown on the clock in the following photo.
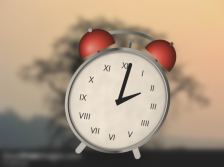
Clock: 2:01
